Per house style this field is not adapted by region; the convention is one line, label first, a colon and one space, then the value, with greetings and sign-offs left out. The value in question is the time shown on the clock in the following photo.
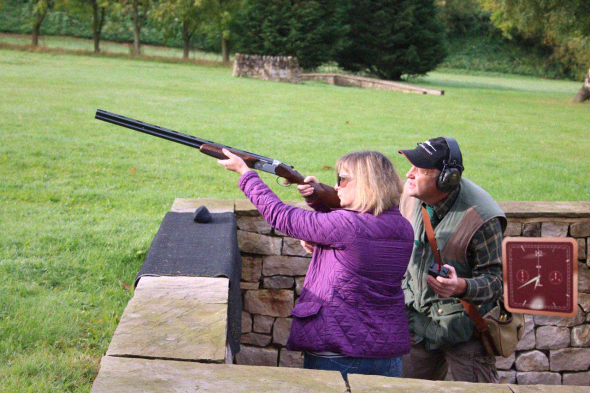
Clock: 6:40
